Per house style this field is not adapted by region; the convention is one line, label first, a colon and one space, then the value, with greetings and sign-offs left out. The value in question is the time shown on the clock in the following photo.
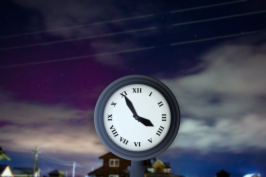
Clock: 3:55
